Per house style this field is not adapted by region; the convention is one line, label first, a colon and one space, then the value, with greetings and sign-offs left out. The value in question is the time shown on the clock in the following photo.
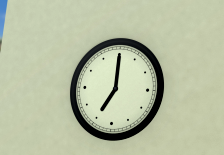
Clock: 7:00
